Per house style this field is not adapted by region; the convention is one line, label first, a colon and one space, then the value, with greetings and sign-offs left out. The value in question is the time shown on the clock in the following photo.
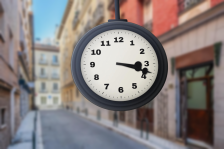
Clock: 3:18
